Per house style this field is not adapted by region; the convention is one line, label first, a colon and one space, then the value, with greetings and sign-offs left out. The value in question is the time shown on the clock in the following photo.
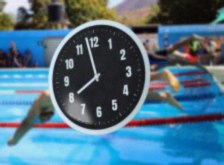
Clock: 7:58
